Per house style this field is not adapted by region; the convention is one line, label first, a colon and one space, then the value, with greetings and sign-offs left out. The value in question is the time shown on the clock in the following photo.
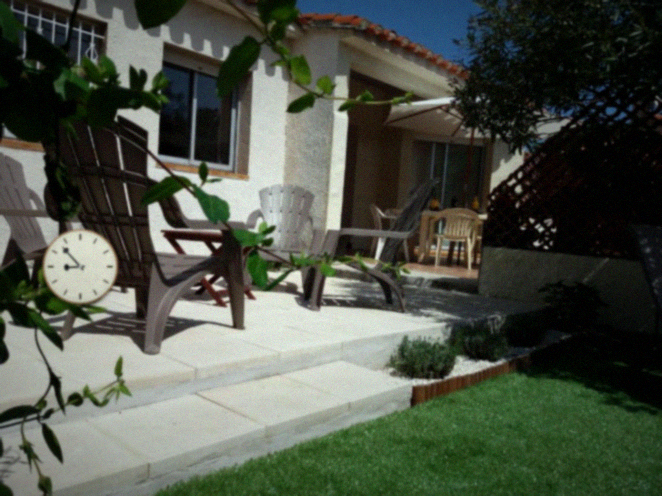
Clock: 8:53
